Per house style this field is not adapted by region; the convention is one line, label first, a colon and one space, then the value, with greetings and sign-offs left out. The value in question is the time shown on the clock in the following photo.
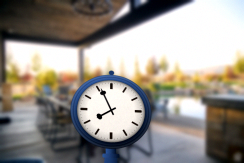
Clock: 7:56
